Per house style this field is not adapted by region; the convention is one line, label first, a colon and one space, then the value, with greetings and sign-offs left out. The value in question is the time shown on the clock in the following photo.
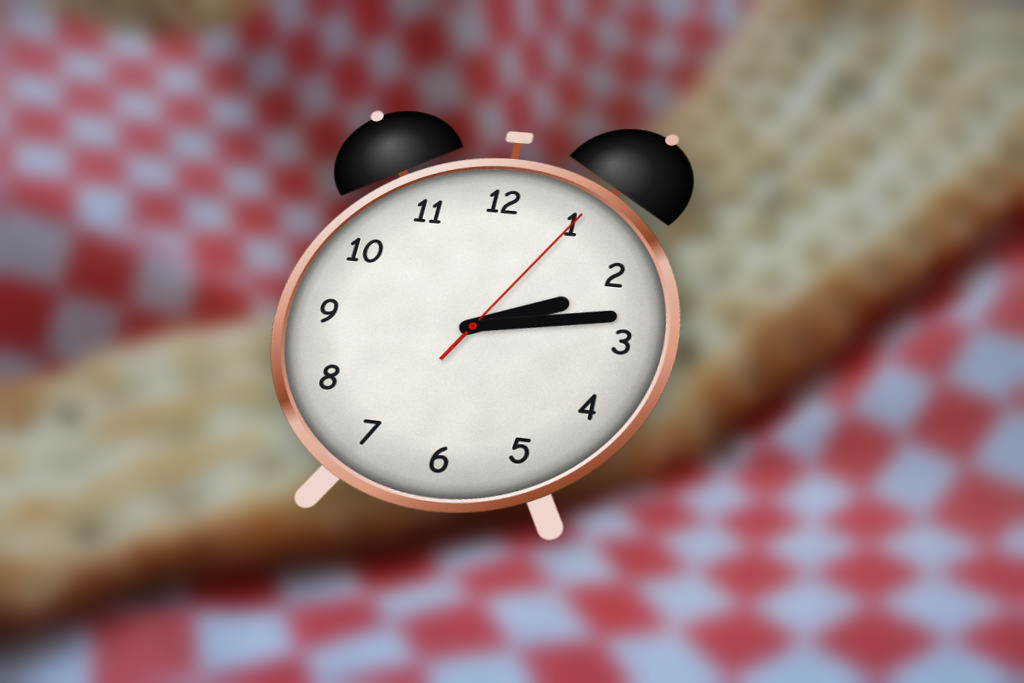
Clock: 2:13:05
